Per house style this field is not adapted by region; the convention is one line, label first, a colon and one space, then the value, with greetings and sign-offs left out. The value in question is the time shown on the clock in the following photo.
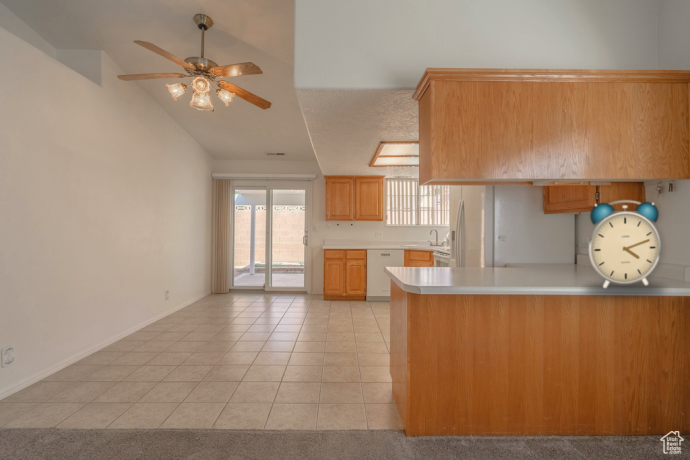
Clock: 4:12
